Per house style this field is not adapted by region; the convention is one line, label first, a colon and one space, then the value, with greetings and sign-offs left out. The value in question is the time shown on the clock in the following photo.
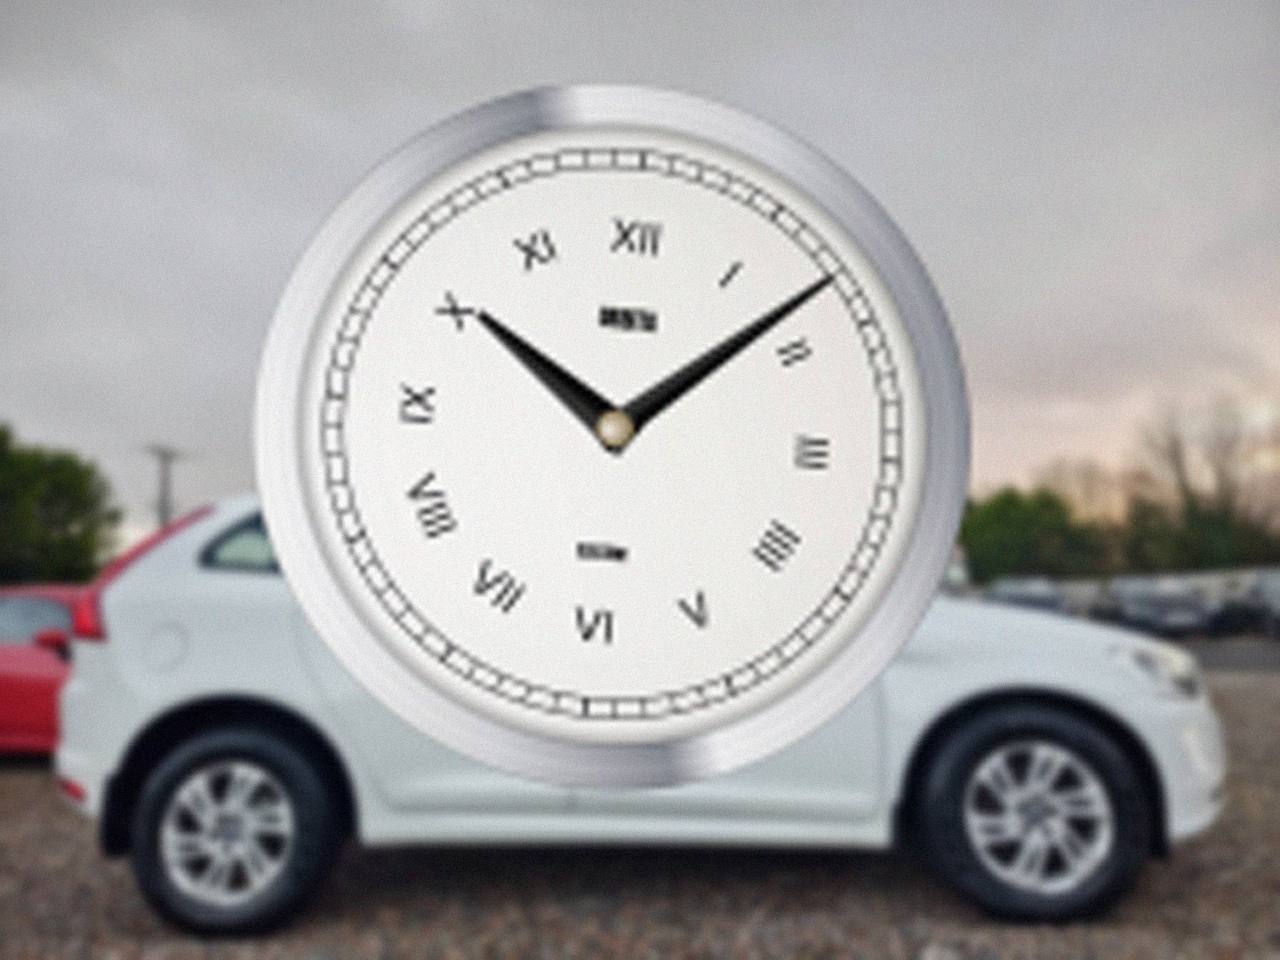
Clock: 10:08
